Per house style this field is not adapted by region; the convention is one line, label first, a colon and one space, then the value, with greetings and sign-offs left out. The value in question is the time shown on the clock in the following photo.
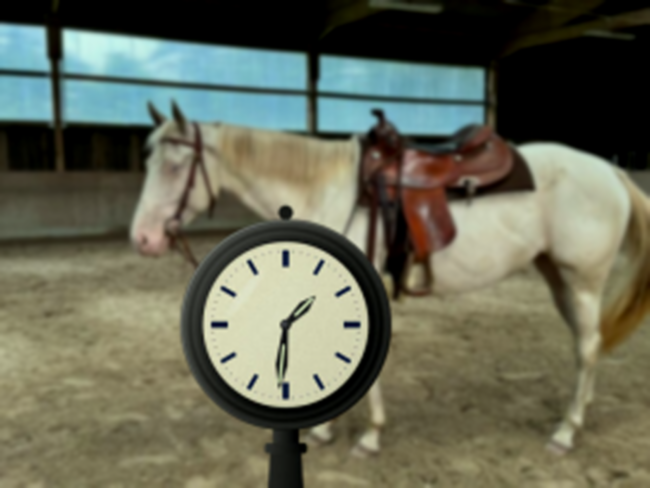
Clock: 1:31
